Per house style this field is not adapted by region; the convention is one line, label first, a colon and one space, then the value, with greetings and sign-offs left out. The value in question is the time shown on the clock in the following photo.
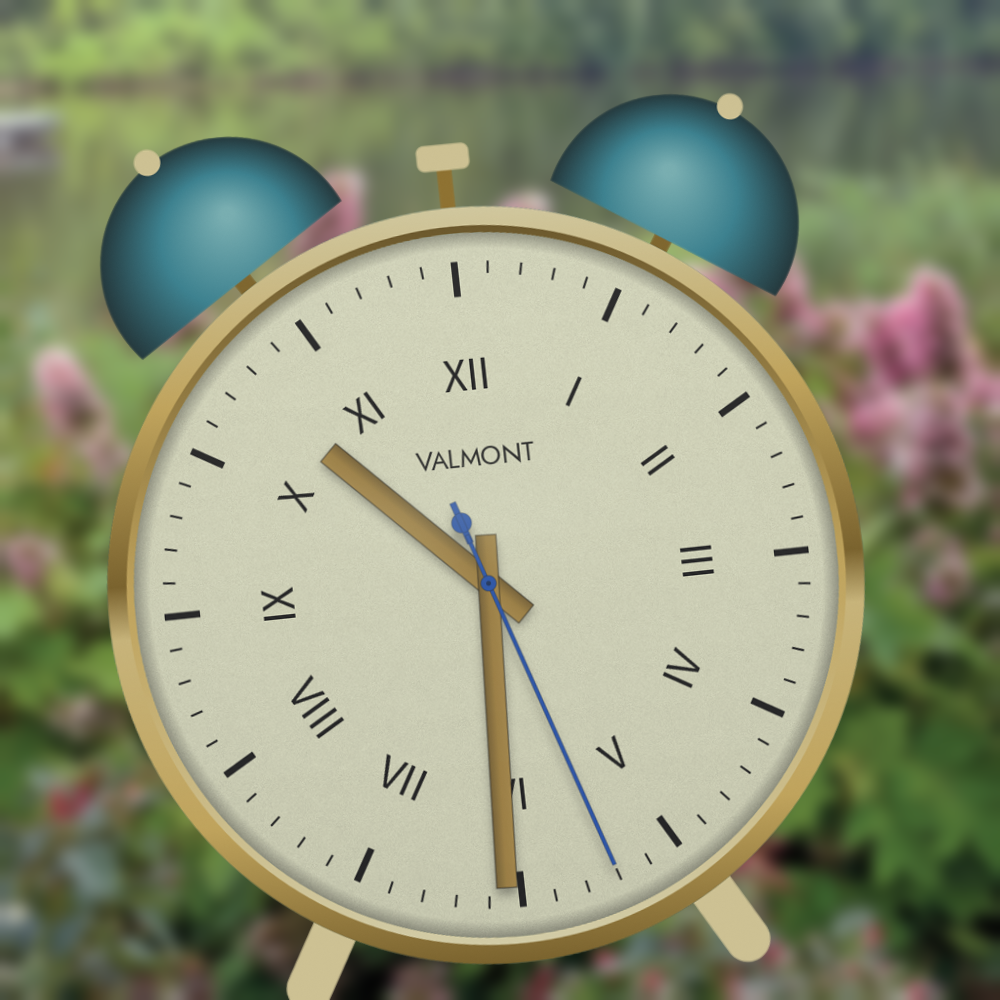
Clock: 10:30:27
